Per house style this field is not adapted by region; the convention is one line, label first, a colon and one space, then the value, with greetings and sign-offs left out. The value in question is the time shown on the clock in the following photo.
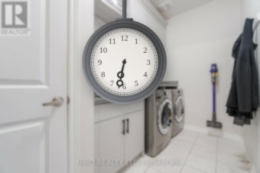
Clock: 6:32
